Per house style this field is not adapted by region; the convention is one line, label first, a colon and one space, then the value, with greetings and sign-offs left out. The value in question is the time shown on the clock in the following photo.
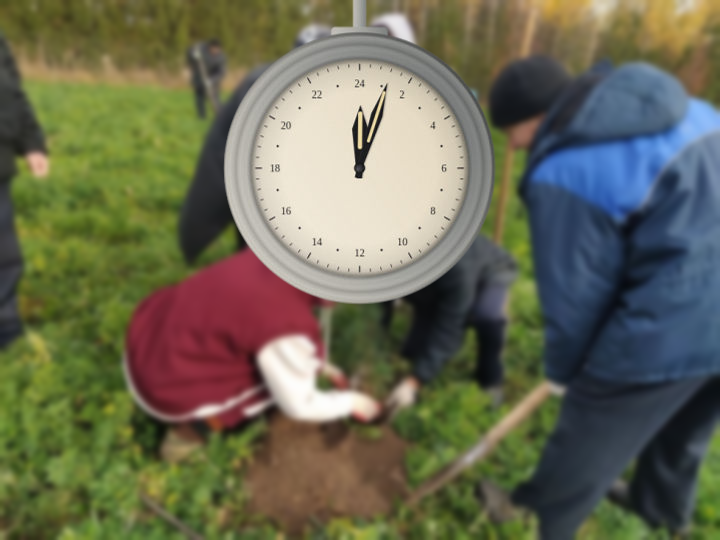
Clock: 0:03
